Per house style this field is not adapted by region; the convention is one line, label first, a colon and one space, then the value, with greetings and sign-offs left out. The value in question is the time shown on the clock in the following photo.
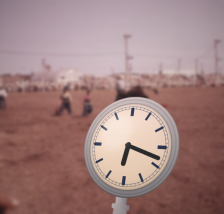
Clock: 6:18
